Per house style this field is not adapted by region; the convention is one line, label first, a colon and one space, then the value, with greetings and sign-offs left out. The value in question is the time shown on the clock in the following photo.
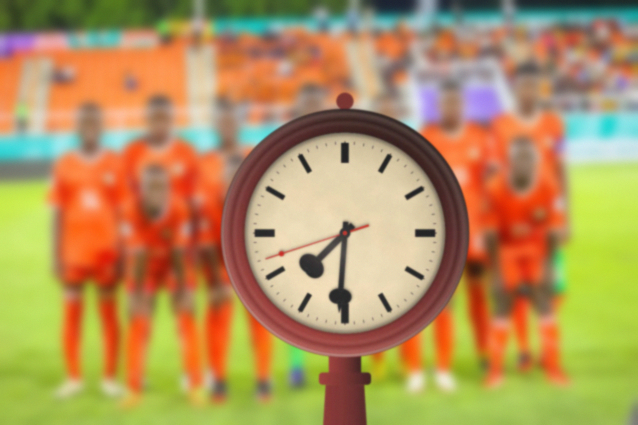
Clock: 7:30:42
